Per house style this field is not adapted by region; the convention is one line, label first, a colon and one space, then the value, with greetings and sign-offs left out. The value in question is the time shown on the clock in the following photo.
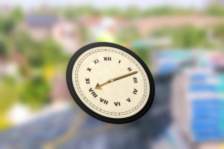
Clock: 8:12
